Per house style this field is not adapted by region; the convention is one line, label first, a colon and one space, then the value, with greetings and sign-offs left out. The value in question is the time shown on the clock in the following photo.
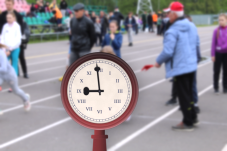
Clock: 8:59
